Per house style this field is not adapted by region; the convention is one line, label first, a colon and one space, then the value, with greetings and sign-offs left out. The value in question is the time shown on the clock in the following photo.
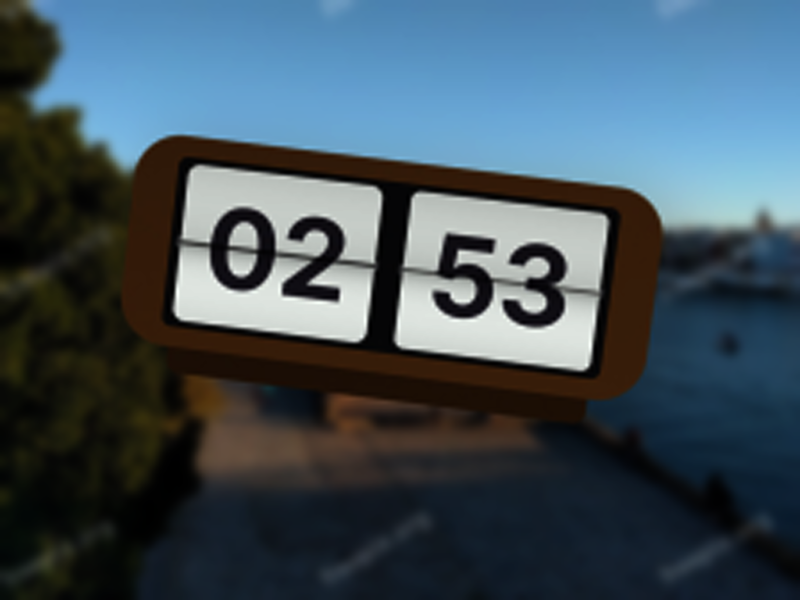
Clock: 2:53
